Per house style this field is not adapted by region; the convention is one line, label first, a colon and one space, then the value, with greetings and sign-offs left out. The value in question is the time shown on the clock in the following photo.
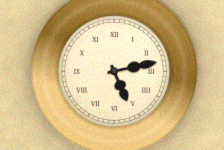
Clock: 5:13
